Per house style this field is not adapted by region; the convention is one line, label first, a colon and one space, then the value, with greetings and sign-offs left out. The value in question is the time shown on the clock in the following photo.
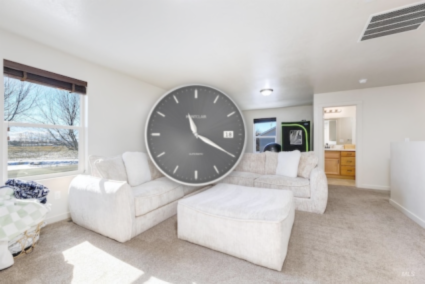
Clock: 11:20
